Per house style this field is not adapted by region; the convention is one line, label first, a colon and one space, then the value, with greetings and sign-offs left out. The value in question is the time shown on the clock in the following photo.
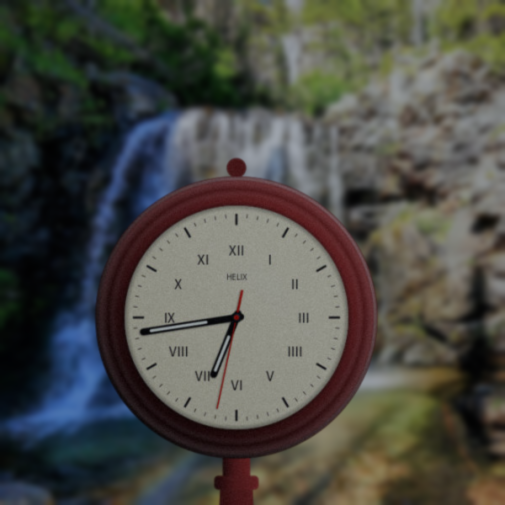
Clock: 6:43:32
